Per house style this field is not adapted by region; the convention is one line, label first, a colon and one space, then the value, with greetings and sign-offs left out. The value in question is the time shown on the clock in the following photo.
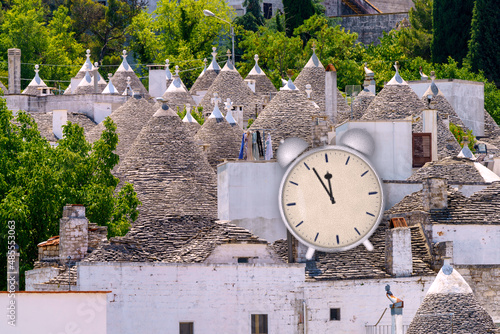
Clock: 11:56
